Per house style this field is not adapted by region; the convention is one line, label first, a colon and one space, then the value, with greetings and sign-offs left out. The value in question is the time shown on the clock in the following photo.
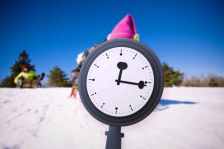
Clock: 12:16
